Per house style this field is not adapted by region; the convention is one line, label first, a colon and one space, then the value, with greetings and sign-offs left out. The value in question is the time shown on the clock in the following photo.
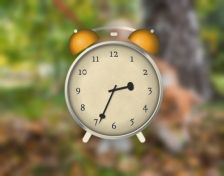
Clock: 2:34
